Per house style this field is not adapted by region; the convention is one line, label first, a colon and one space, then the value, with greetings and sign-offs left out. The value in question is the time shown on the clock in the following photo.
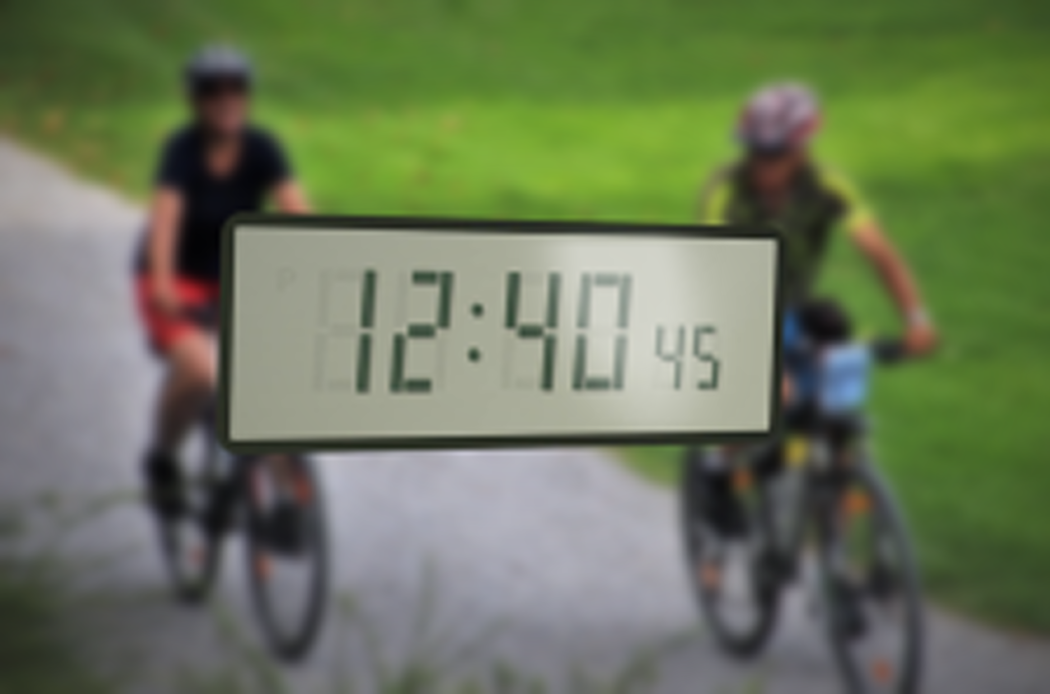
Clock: 12:40:45
